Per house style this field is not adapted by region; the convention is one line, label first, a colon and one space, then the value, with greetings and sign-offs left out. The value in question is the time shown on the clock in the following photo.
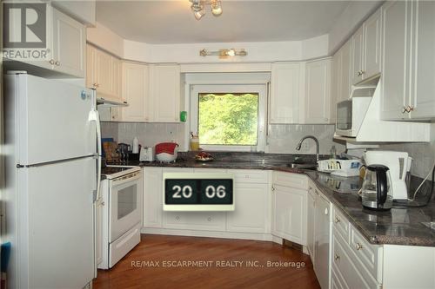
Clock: 20:06
